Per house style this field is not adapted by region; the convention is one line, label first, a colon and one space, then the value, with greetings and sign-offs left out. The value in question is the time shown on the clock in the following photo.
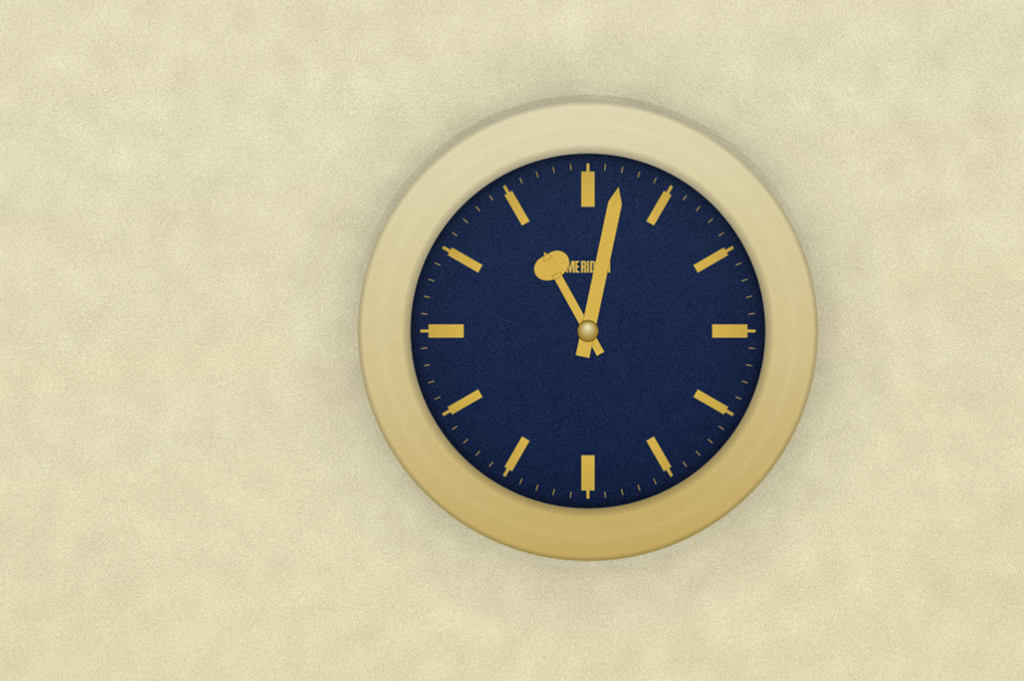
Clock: 11:02
